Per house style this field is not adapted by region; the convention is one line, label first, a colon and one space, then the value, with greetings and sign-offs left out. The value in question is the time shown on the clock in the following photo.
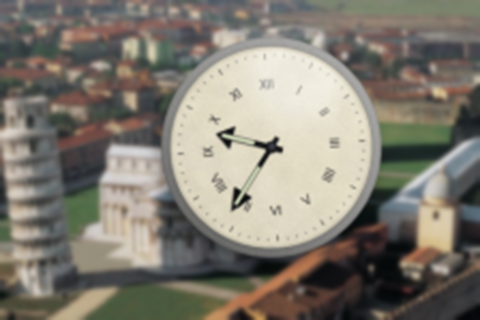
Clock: 9:36
